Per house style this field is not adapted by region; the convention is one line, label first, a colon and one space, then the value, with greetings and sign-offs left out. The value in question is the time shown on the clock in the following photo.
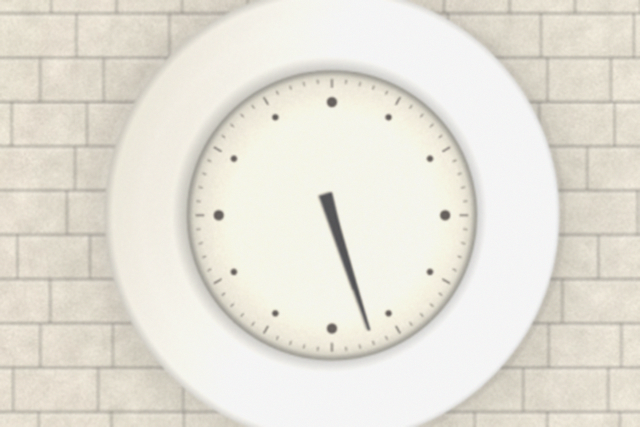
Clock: 5:27
